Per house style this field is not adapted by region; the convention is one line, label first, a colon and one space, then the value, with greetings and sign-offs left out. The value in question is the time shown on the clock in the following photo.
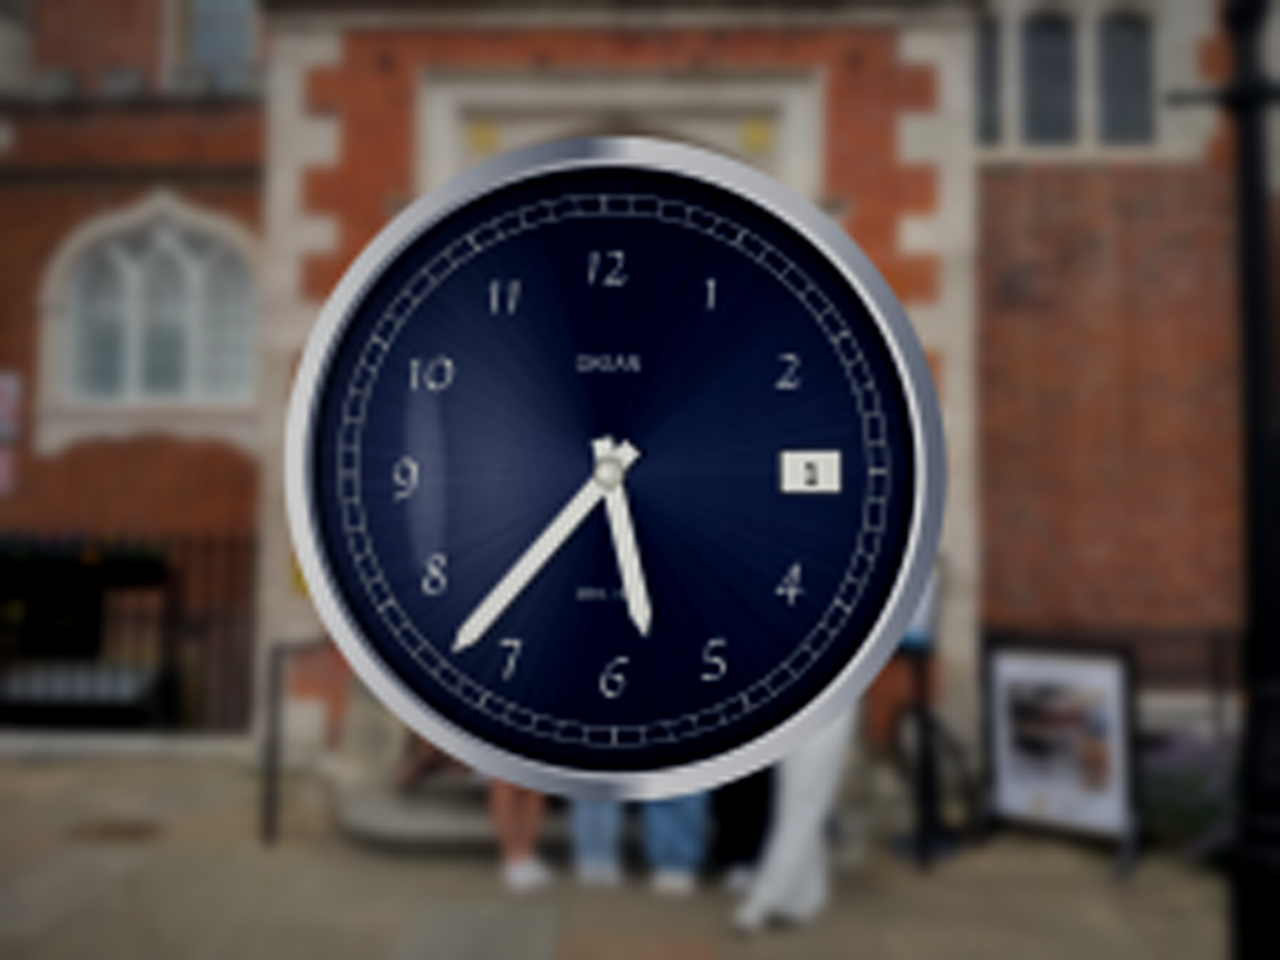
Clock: 5:37
